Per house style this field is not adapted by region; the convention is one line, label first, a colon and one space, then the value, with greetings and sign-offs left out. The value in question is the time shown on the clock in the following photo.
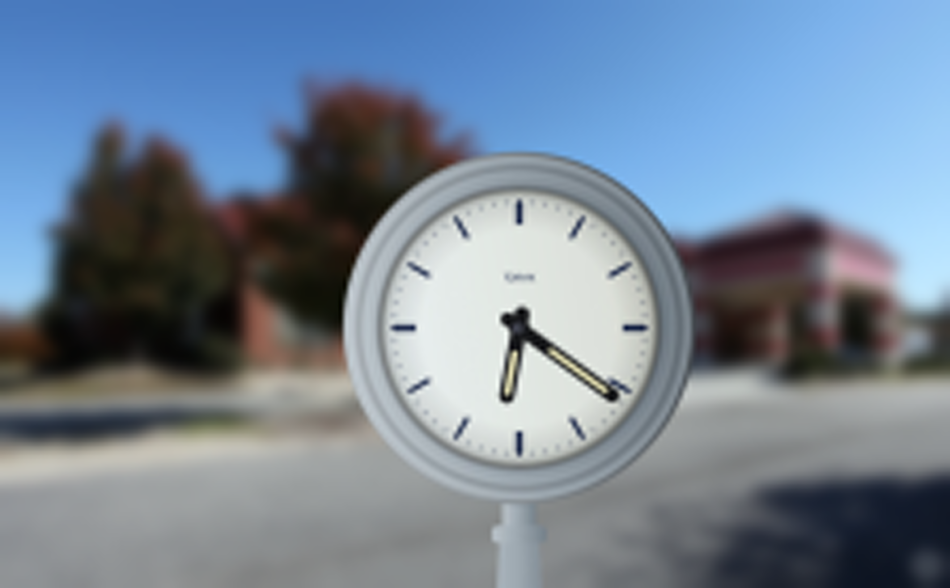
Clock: 6:21
